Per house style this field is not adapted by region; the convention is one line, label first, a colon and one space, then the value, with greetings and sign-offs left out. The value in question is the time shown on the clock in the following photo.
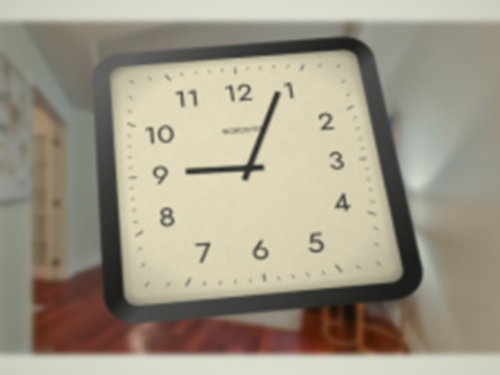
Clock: 9:04
